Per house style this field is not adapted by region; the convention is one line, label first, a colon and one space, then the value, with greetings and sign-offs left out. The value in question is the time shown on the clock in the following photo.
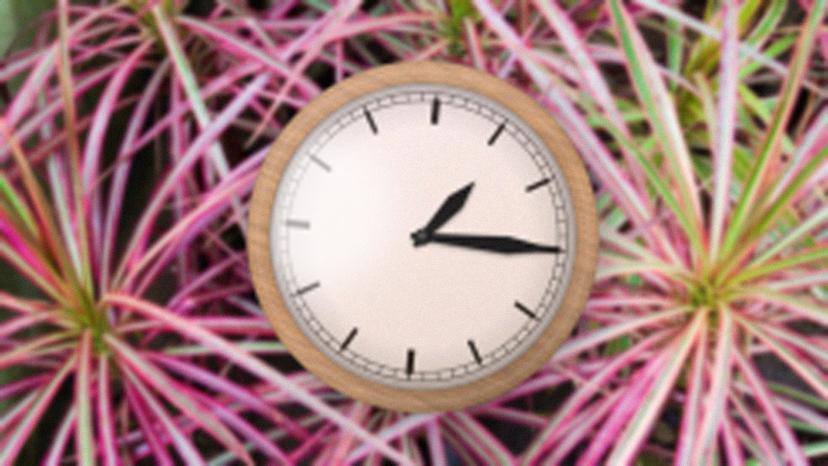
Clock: 1:15
